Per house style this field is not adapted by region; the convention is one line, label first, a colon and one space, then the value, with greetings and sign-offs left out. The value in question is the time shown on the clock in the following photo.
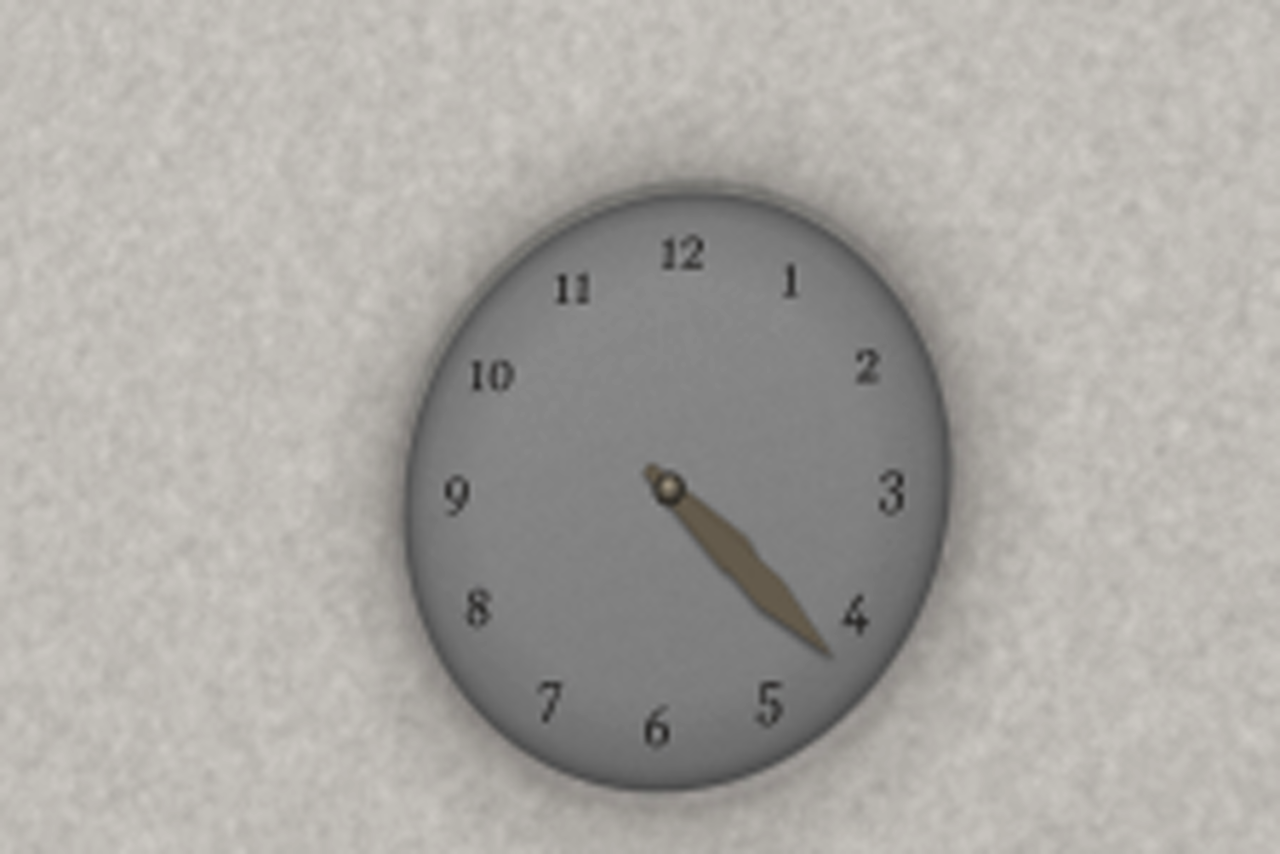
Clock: 4:22
